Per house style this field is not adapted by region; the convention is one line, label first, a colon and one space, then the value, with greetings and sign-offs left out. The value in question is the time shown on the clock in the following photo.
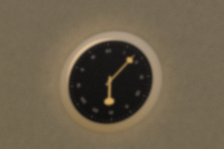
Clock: 6:08
